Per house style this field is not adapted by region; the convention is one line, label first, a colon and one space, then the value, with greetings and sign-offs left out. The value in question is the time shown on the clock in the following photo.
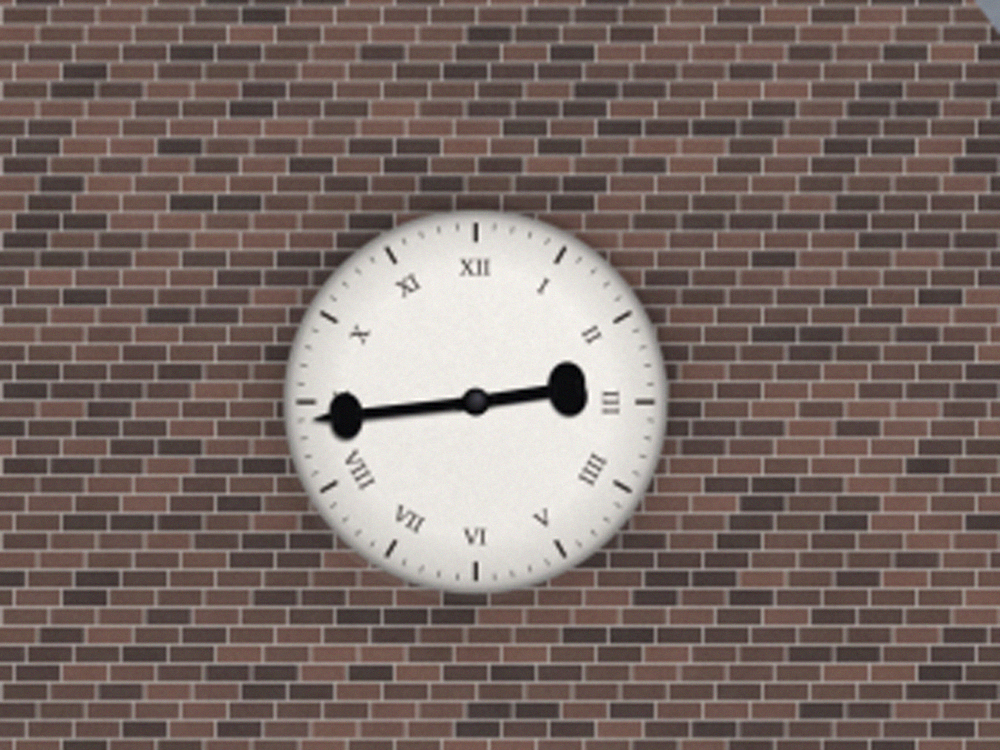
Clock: 2:44
